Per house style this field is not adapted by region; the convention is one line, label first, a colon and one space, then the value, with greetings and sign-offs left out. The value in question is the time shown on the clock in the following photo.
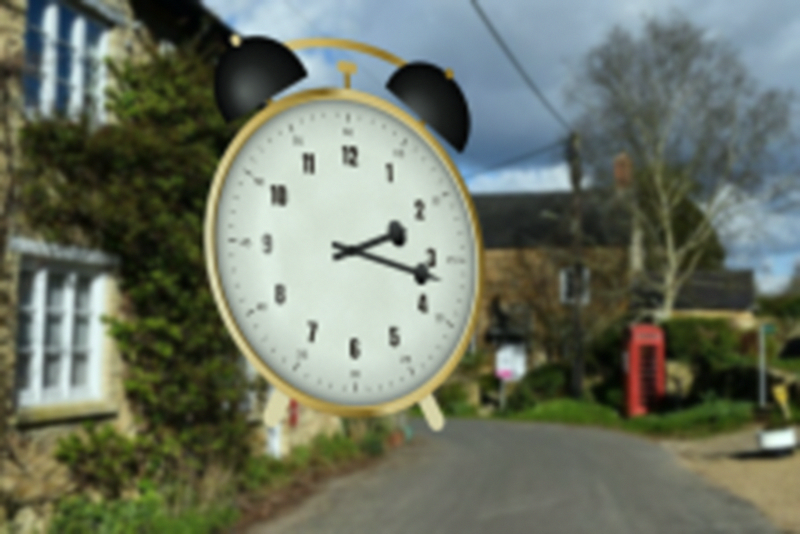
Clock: 2:17
